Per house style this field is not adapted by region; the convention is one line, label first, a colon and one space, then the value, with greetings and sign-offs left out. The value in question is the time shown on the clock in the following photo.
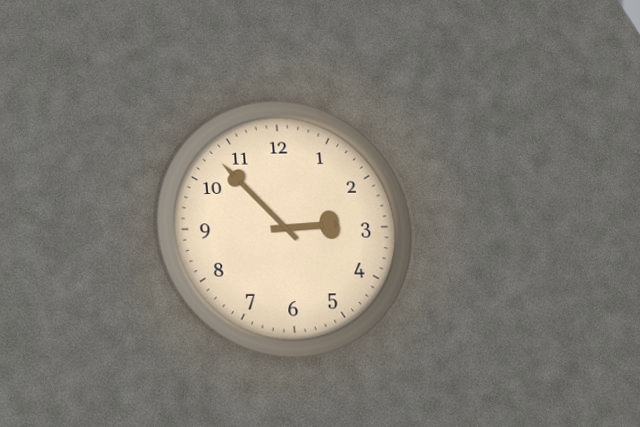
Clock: 2:53
